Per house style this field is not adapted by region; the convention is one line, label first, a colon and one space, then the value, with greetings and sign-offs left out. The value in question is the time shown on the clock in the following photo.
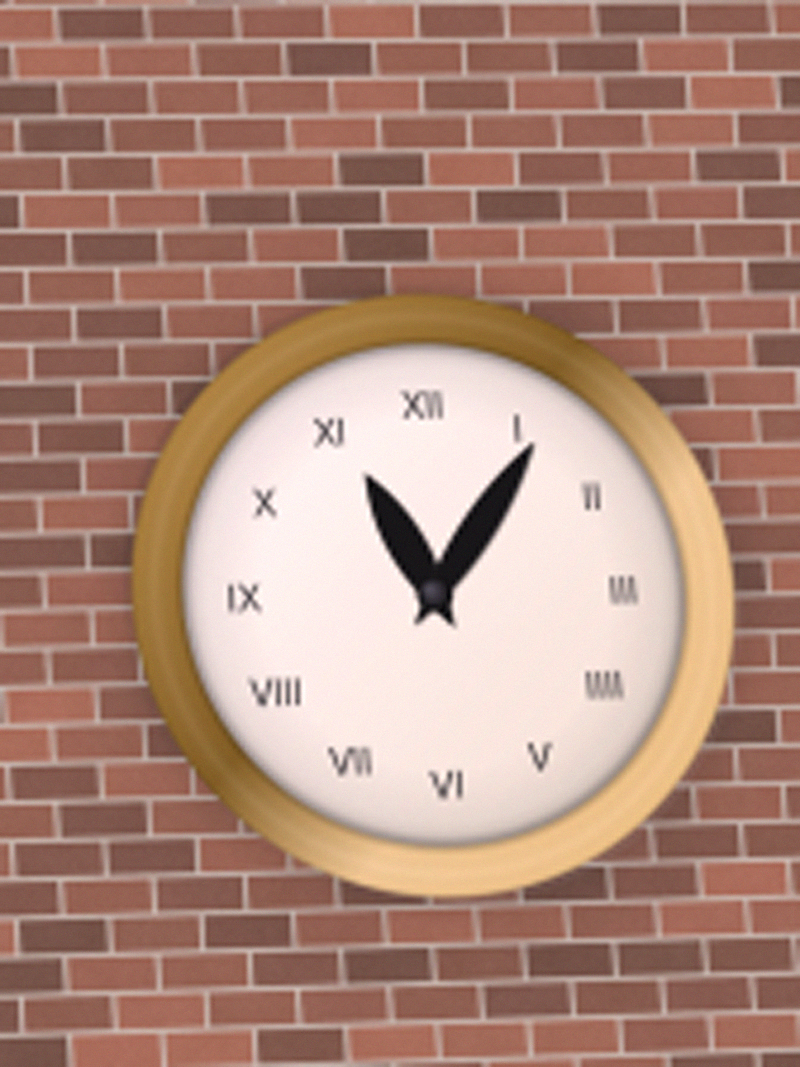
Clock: 11:06
